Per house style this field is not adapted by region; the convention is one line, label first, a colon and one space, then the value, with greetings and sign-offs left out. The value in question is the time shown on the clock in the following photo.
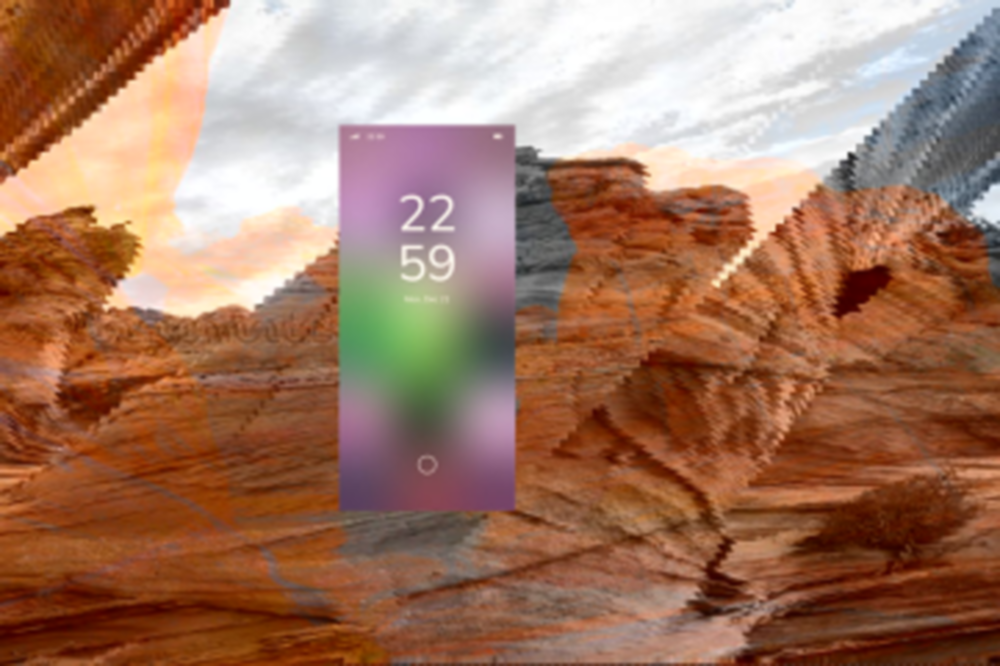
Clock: 22:59
